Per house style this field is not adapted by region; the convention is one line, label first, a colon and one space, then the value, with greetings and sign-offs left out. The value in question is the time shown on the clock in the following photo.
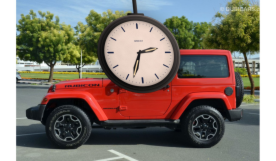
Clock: 2:33
